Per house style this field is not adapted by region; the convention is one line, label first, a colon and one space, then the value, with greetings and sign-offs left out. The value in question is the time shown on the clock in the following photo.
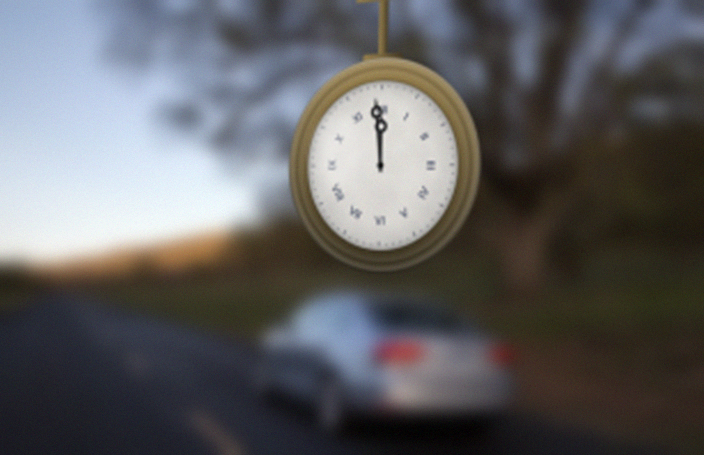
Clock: 11:59
